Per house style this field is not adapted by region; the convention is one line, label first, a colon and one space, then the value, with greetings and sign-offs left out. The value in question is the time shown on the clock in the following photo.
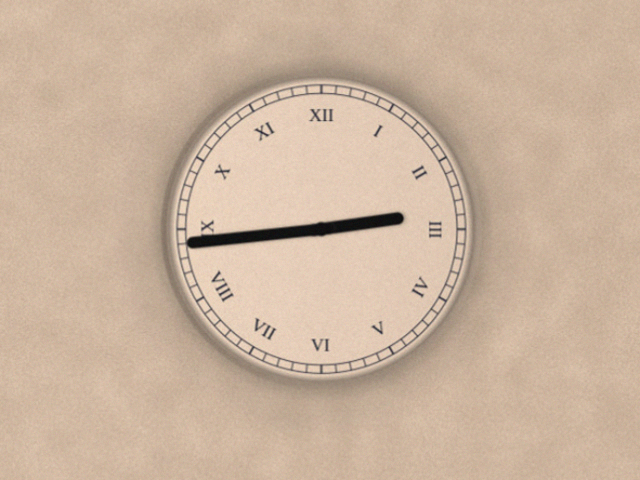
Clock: 2:44
